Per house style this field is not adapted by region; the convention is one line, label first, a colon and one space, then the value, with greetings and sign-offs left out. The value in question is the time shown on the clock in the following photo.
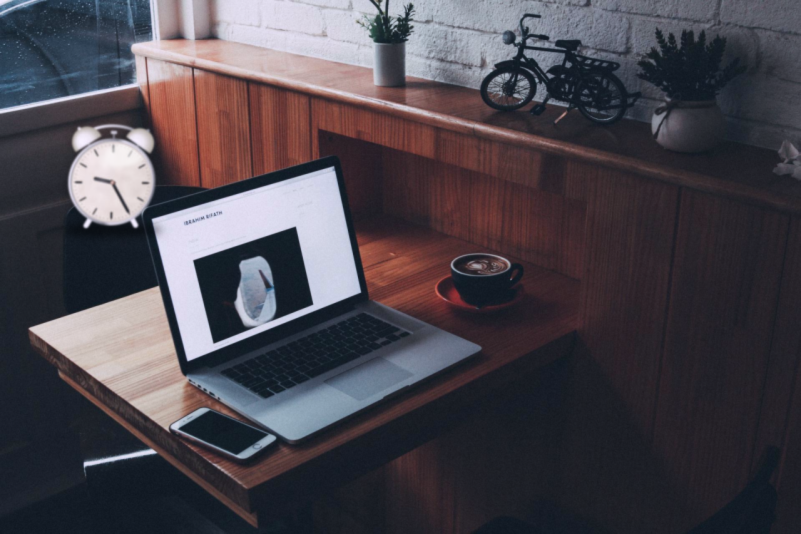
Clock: 9:25
